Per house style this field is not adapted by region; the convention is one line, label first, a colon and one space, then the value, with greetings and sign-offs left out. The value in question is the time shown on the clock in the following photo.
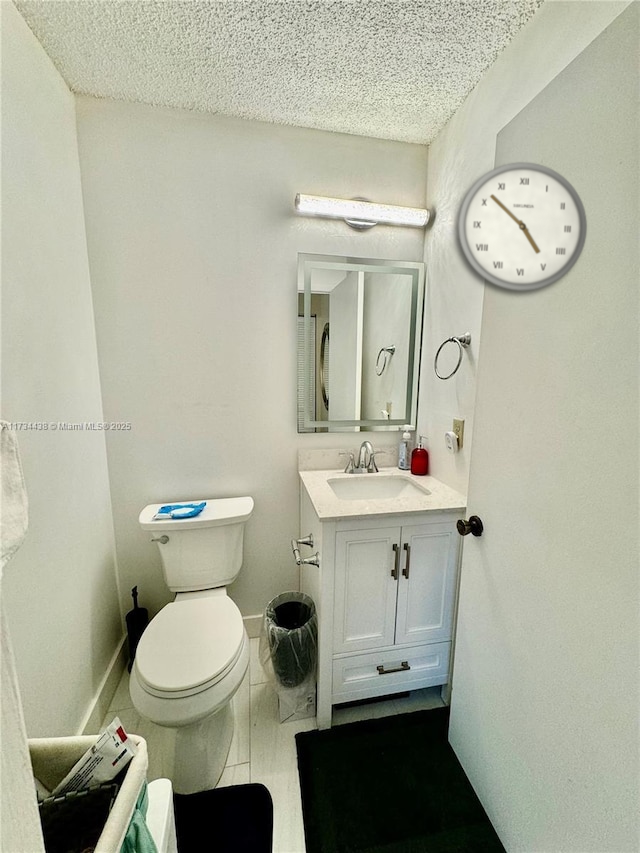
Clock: 4:52
